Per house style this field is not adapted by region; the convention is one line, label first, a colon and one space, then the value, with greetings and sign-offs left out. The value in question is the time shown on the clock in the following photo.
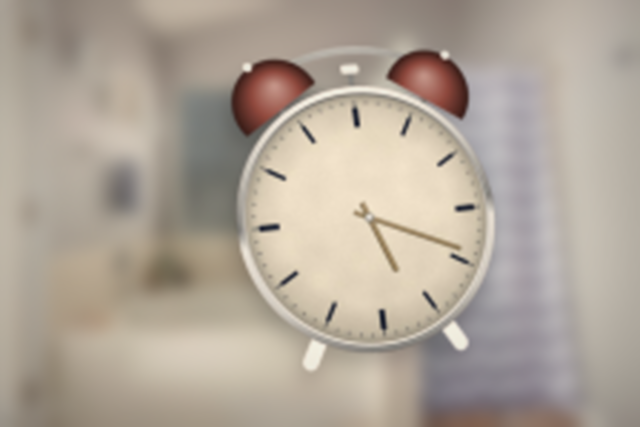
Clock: 5:19
